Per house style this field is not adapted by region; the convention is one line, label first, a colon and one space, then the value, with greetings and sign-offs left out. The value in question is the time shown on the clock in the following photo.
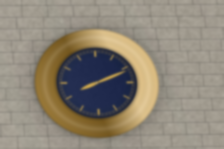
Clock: 8:11
